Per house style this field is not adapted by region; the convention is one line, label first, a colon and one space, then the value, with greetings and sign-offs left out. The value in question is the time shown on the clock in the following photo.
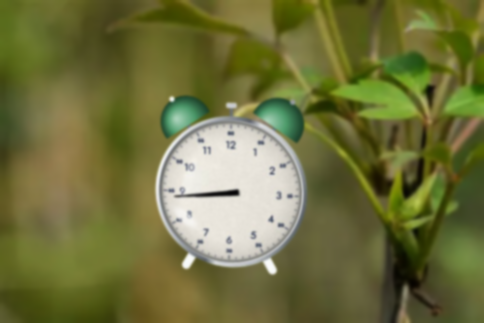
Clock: 8:44
